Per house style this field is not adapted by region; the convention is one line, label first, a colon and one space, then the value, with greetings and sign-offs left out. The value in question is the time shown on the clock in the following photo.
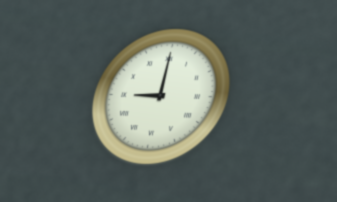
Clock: 9:00
